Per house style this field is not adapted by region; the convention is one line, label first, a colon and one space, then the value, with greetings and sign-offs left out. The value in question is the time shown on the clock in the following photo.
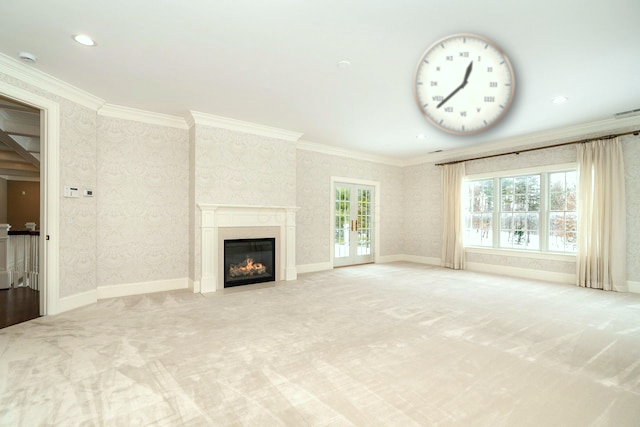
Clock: 12:38
